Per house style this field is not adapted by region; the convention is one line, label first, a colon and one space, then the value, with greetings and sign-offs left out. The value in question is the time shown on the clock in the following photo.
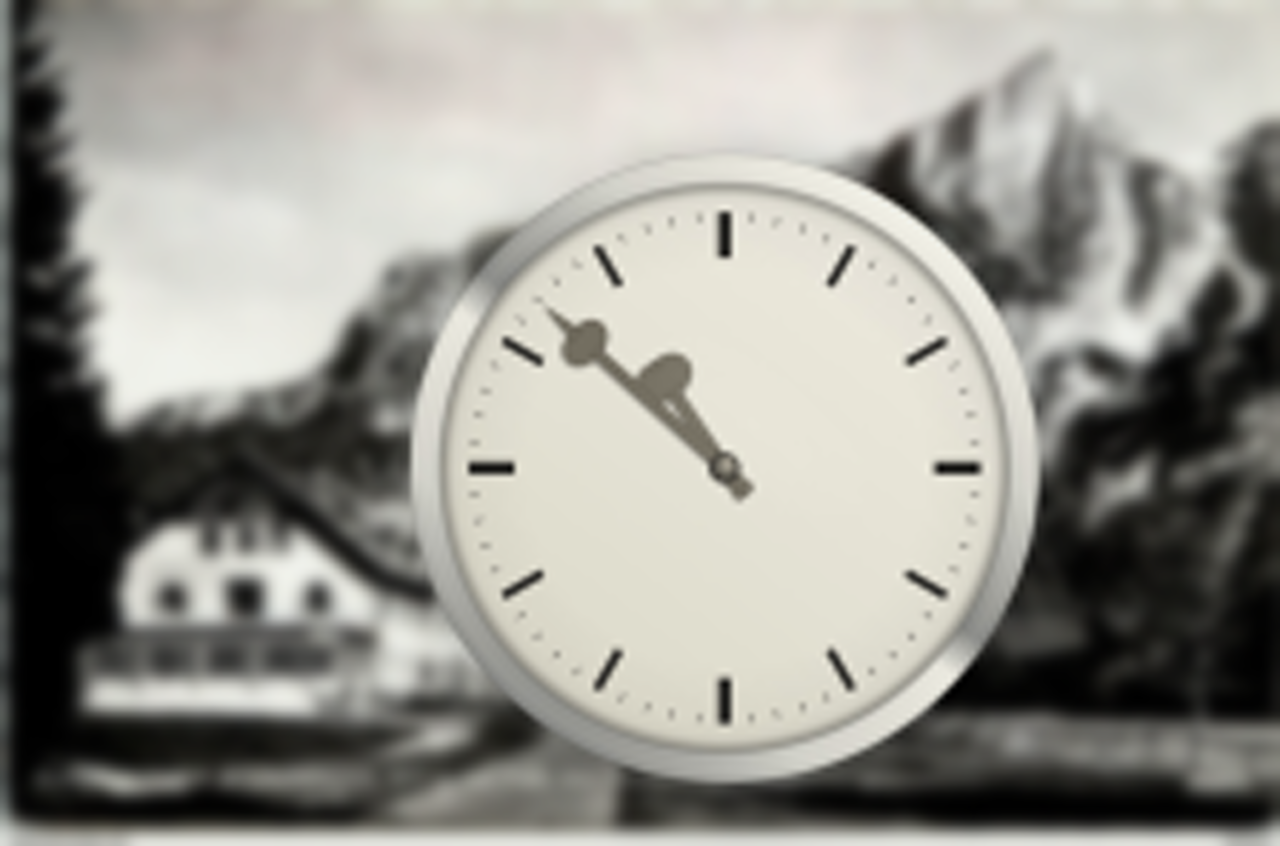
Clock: 10:52
